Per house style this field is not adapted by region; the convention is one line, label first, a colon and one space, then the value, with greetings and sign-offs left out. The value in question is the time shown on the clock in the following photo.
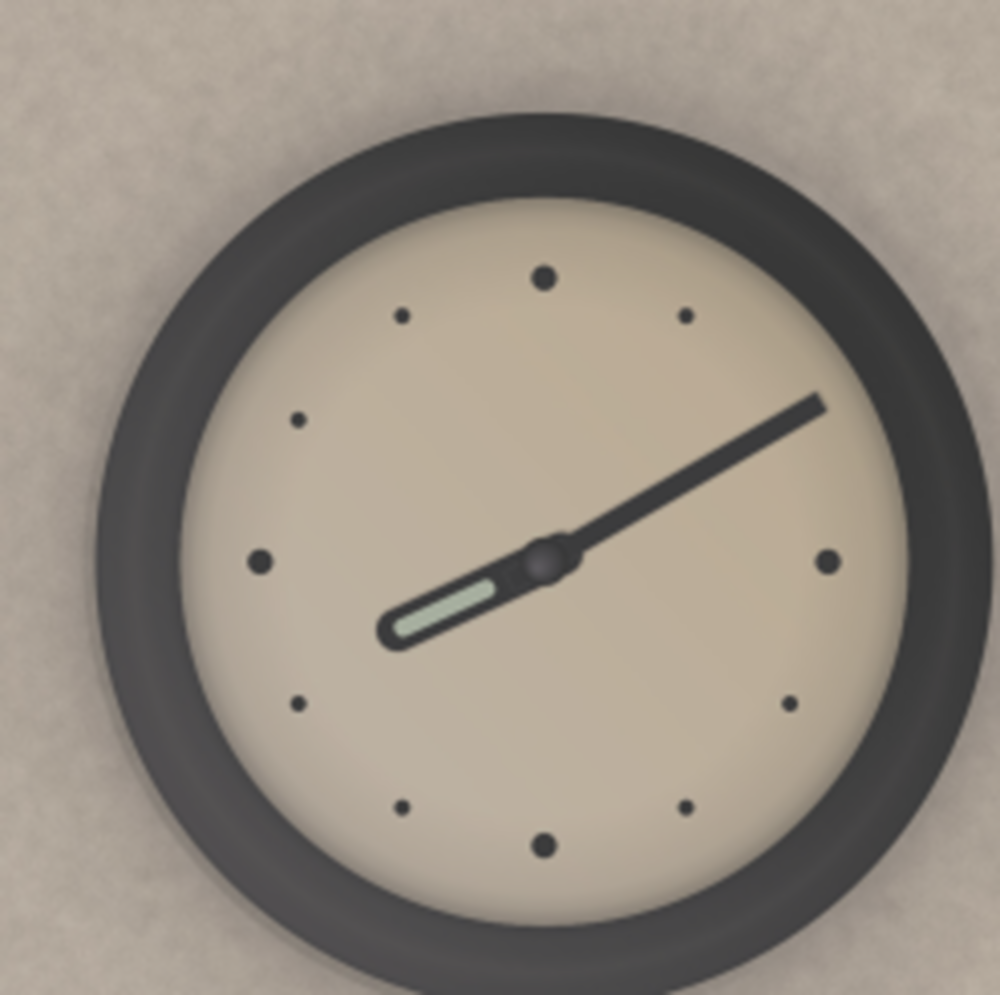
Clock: 8:10
